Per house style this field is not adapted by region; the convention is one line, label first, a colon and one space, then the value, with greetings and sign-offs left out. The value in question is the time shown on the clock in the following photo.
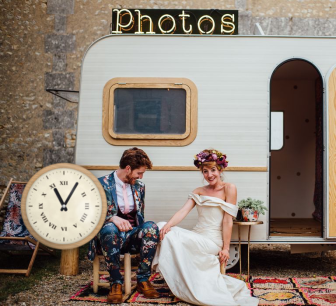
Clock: 11:05
